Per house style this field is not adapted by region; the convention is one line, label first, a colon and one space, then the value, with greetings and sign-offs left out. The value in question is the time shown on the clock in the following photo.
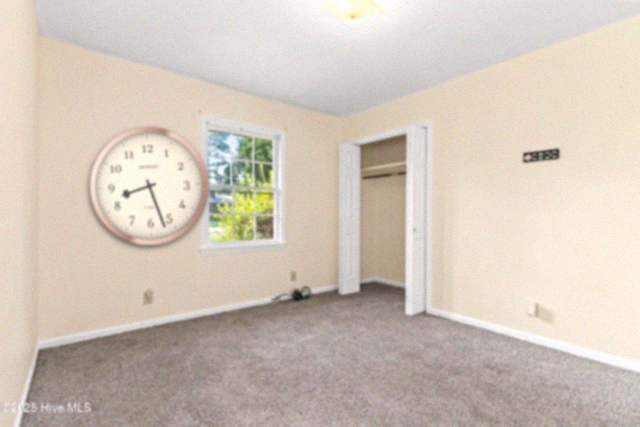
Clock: 8:27
